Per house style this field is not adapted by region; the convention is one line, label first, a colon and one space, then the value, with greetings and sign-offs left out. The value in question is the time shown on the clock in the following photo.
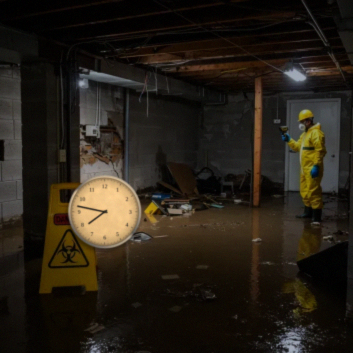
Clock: 7:47
